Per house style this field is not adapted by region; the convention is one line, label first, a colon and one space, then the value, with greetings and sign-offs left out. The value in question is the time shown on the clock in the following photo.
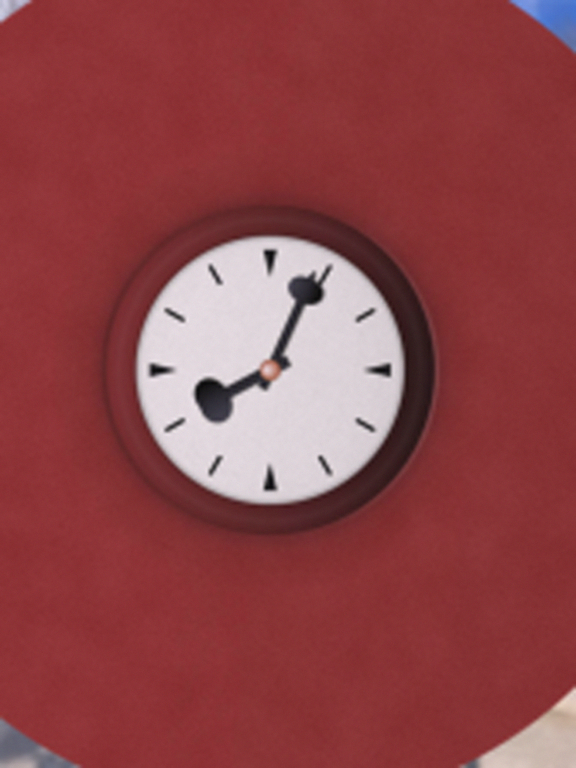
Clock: 8:04
